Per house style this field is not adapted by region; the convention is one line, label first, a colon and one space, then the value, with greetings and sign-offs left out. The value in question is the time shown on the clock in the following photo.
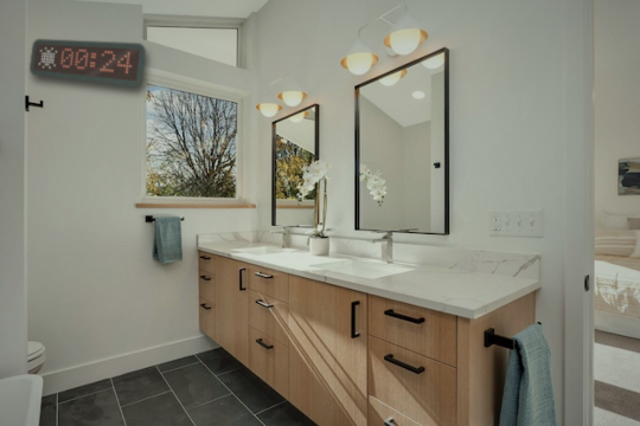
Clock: 0:24
